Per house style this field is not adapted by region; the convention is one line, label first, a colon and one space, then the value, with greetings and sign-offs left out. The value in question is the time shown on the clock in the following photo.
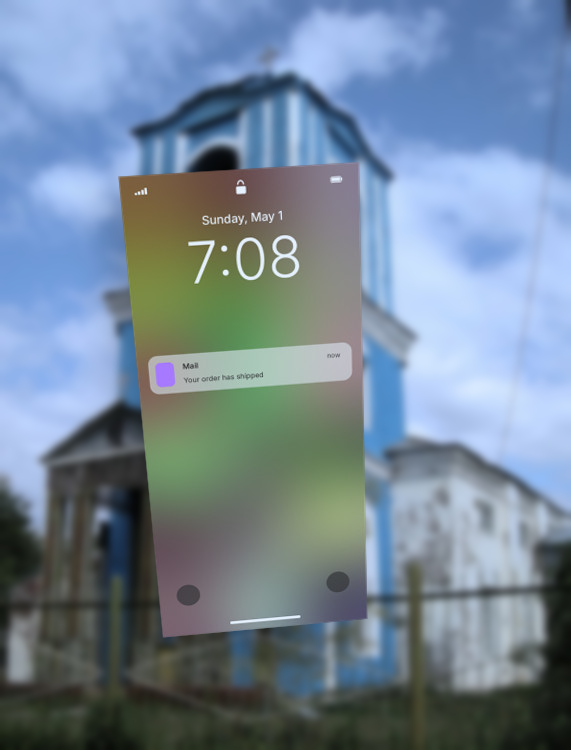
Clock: 7:08
